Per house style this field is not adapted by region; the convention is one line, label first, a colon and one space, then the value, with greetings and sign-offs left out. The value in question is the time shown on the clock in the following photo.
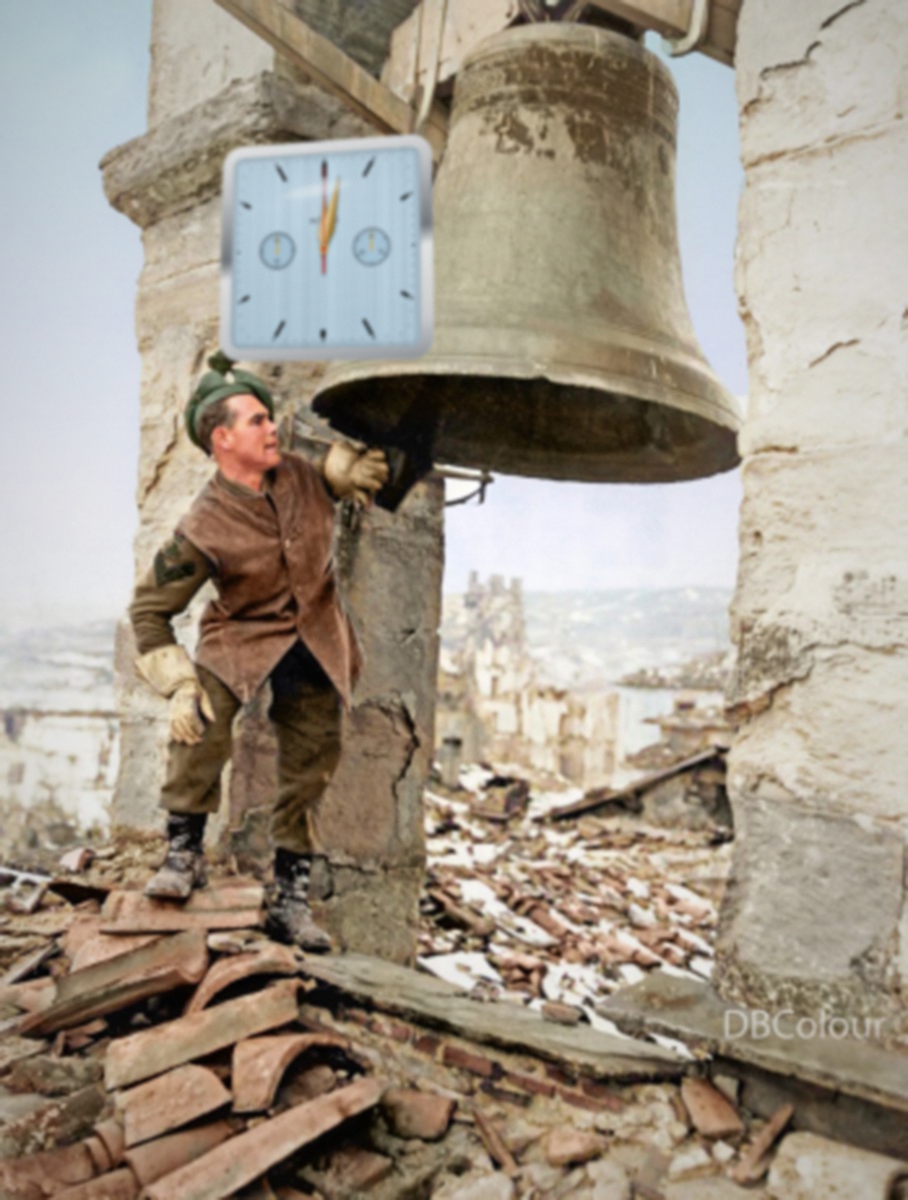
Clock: 12:02
